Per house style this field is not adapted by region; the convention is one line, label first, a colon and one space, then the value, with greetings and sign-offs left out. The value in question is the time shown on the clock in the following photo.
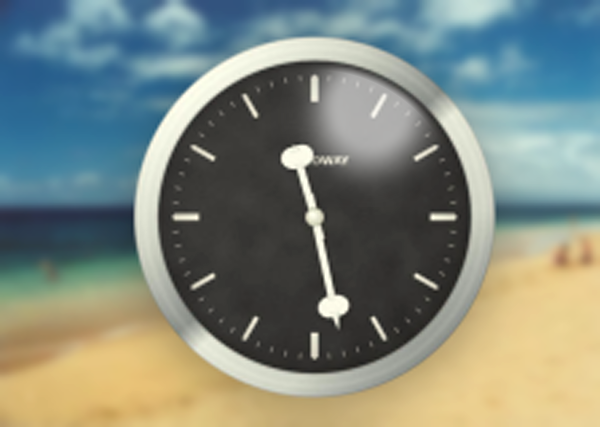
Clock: 11:28
